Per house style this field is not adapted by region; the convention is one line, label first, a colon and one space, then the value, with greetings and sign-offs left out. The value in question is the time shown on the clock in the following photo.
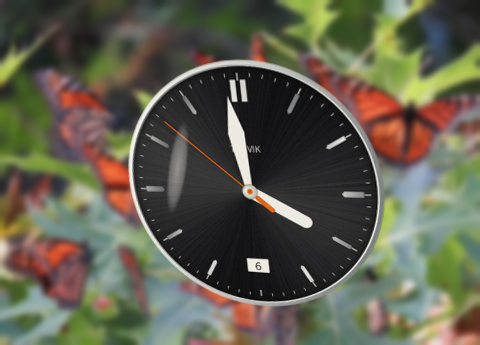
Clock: 3:58:52
